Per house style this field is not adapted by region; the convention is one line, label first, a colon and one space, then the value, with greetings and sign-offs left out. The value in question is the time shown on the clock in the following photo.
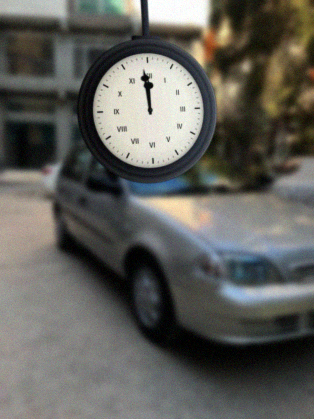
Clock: 11:59
